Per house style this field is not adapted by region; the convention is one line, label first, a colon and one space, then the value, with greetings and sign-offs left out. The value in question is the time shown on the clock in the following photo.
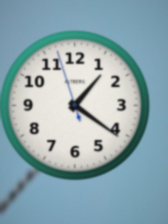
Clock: 1:20:57
